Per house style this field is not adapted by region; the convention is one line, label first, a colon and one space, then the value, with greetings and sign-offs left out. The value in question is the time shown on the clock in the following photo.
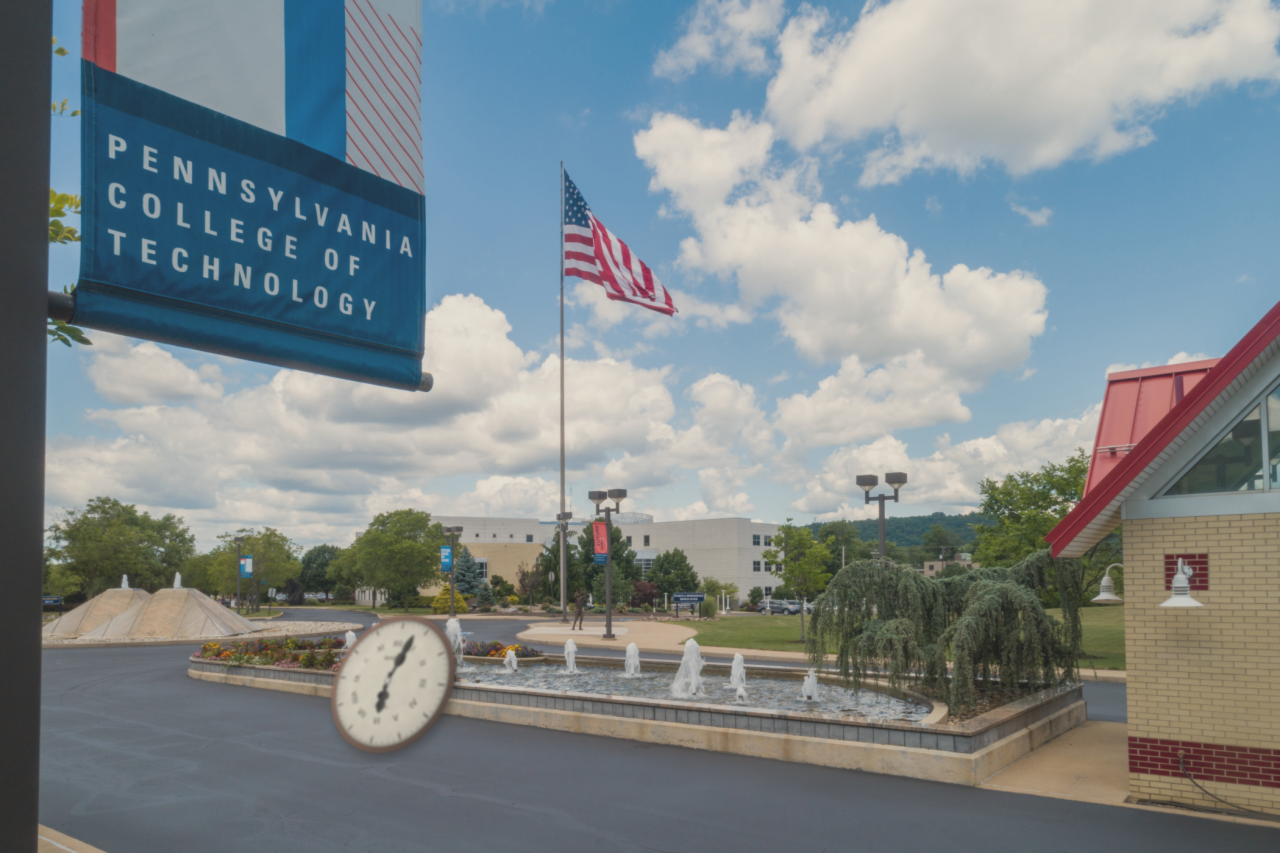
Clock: 6:03
